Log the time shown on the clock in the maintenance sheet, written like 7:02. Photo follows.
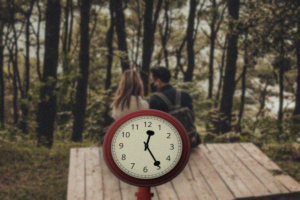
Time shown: 12:25
